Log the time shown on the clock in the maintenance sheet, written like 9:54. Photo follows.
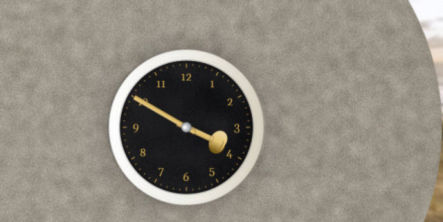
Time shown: 3:50
